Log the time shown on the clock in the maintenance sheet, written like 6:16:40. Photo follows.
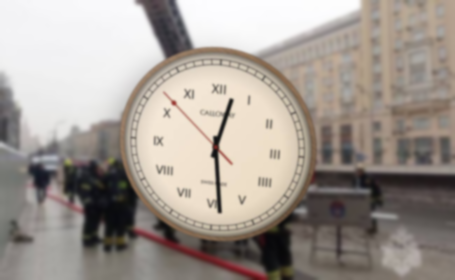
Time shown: 12:28:52
